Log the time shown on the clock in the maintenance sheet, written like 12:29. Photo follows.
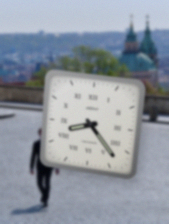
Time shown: 8:23
